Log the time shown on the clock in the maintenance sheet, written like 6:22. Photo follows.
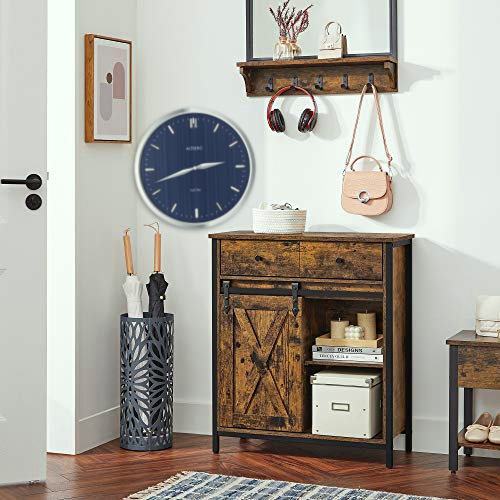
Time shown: 2:42
